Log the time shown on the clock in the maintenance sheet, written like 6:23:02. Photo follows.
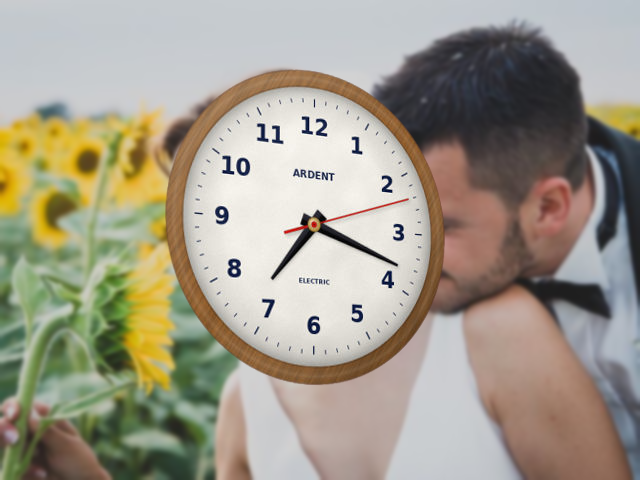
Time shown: 7:18:12
